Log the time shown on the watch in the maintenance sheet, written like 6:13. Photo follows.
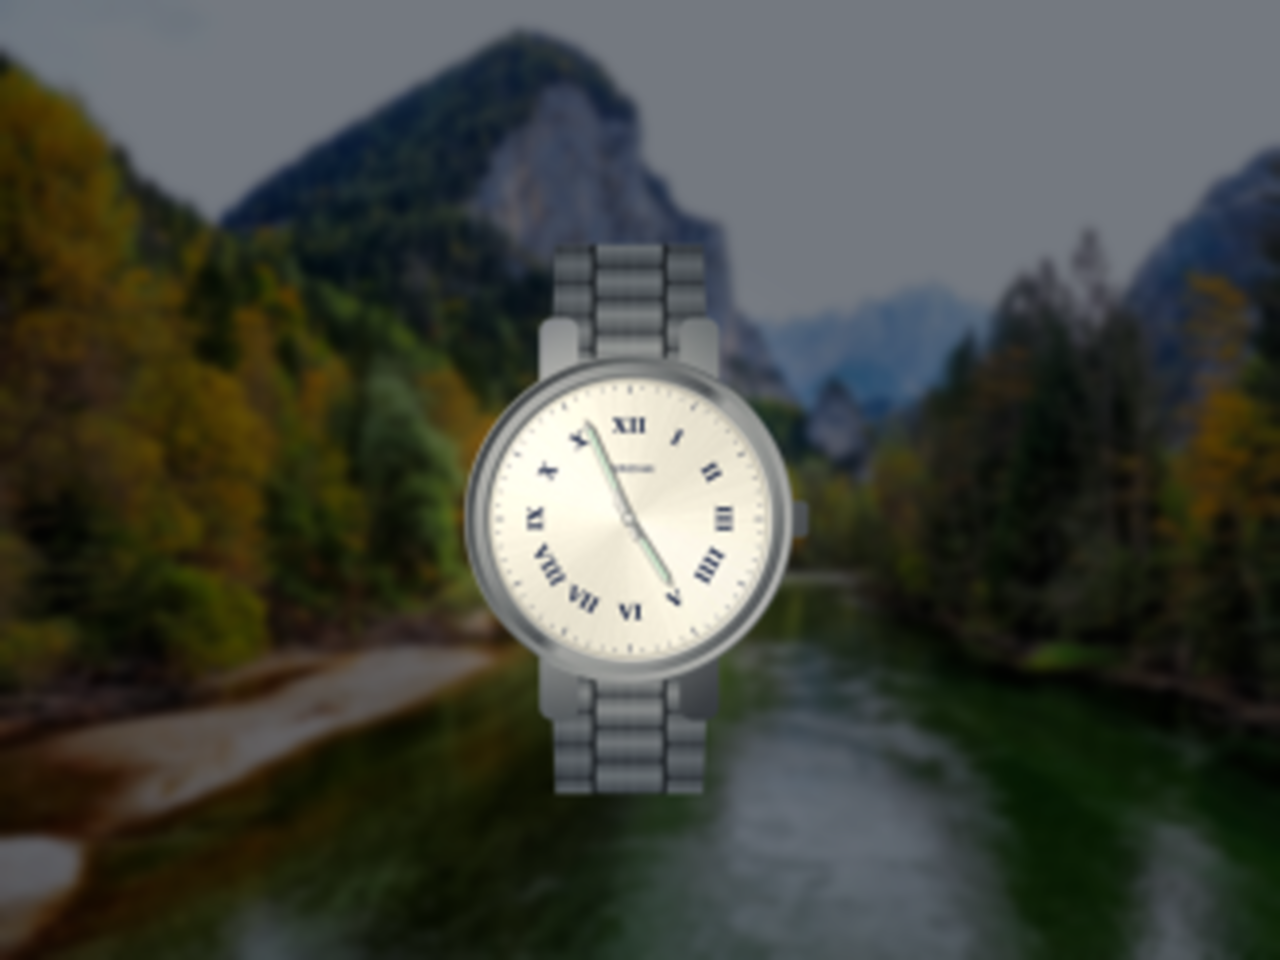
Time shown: 4:56
